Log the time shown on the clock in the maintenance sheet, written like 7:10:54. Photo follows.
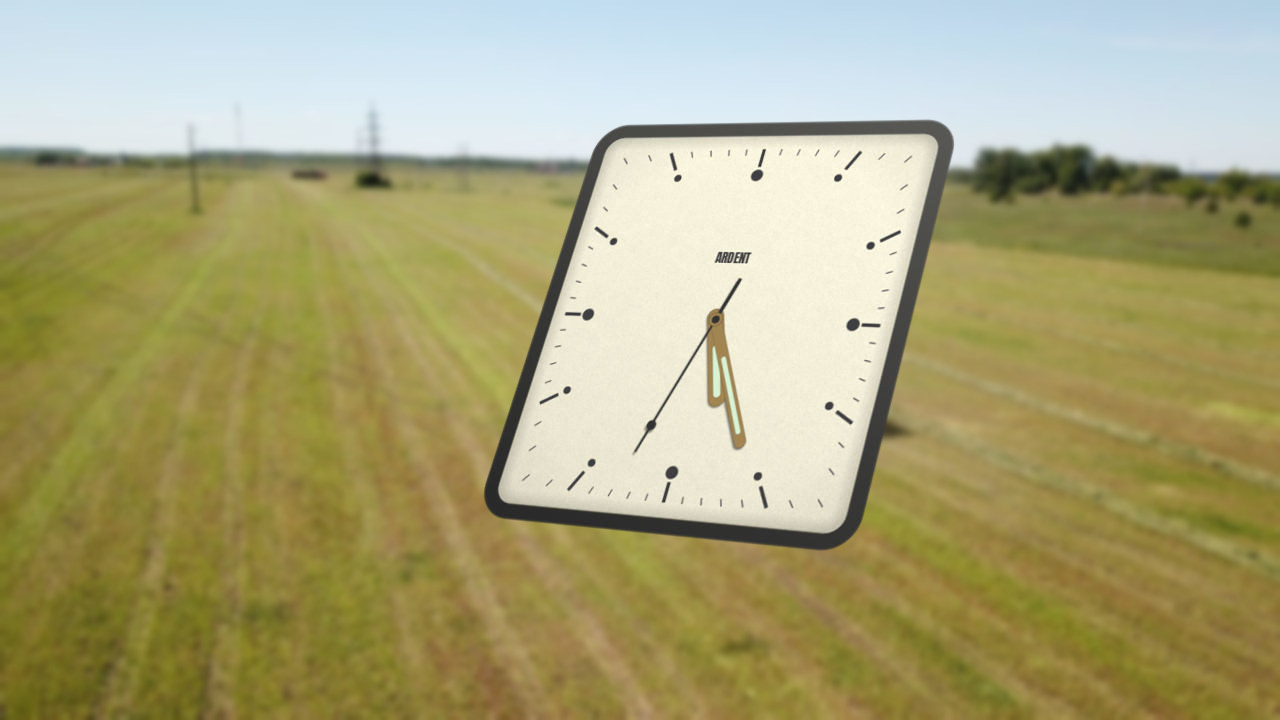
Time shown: 5:25:33
